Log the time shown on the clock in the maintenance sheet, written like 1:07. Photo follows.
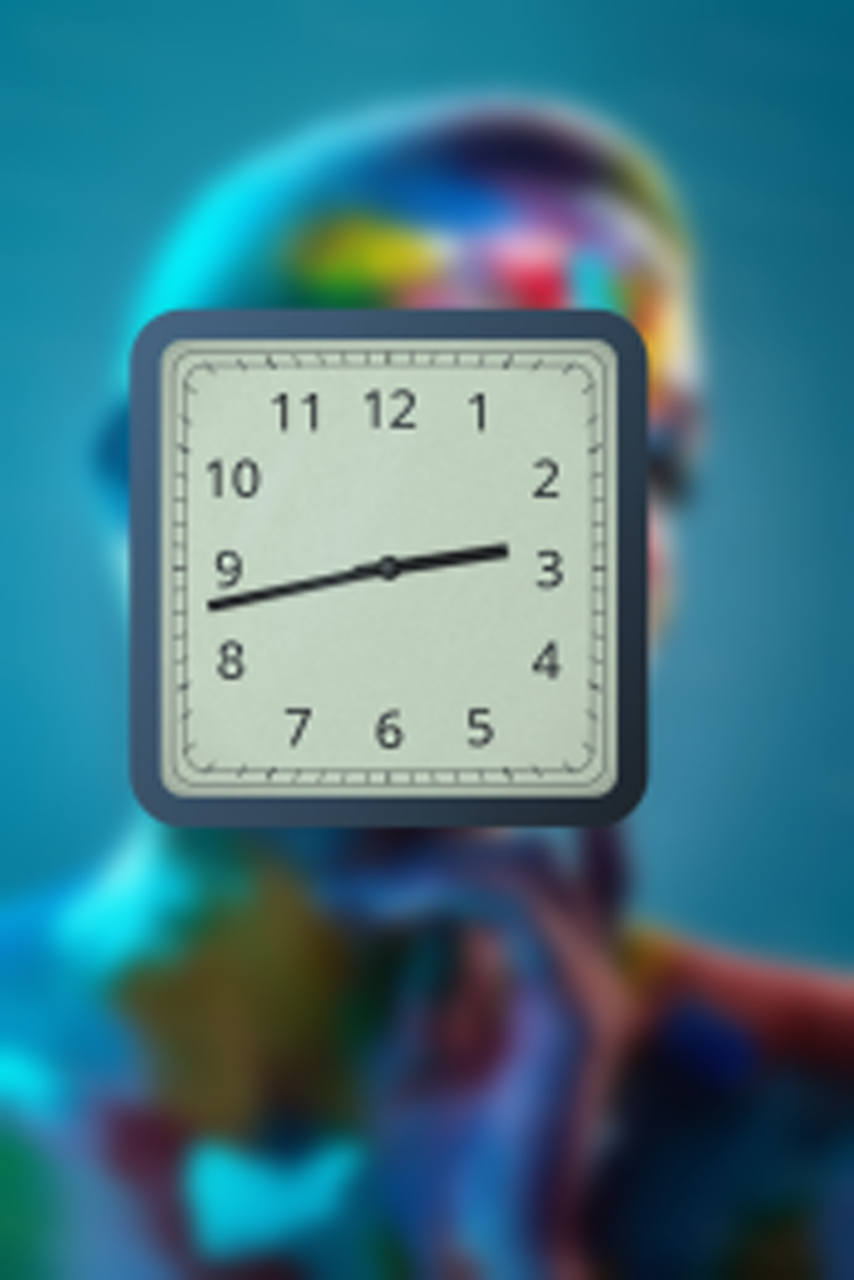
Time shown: 2:43
